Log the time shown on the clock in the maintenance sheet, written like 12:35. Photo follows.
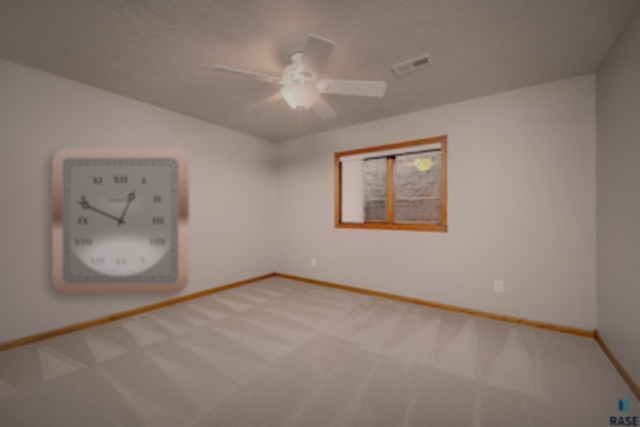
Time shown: 12:49
